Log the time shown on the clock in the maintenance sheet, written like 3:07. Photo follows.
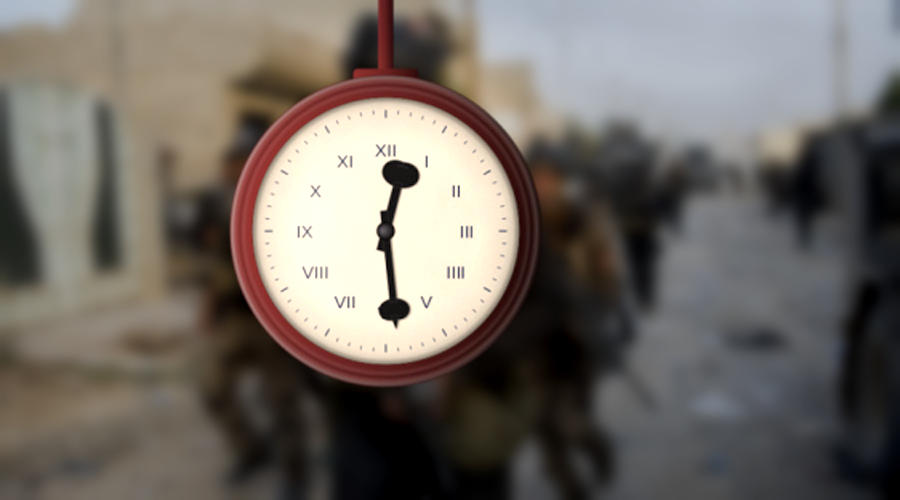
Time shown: 12:29
